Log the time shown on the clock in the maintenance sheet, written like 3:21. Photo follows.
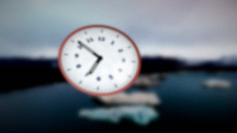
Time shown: 6:51
